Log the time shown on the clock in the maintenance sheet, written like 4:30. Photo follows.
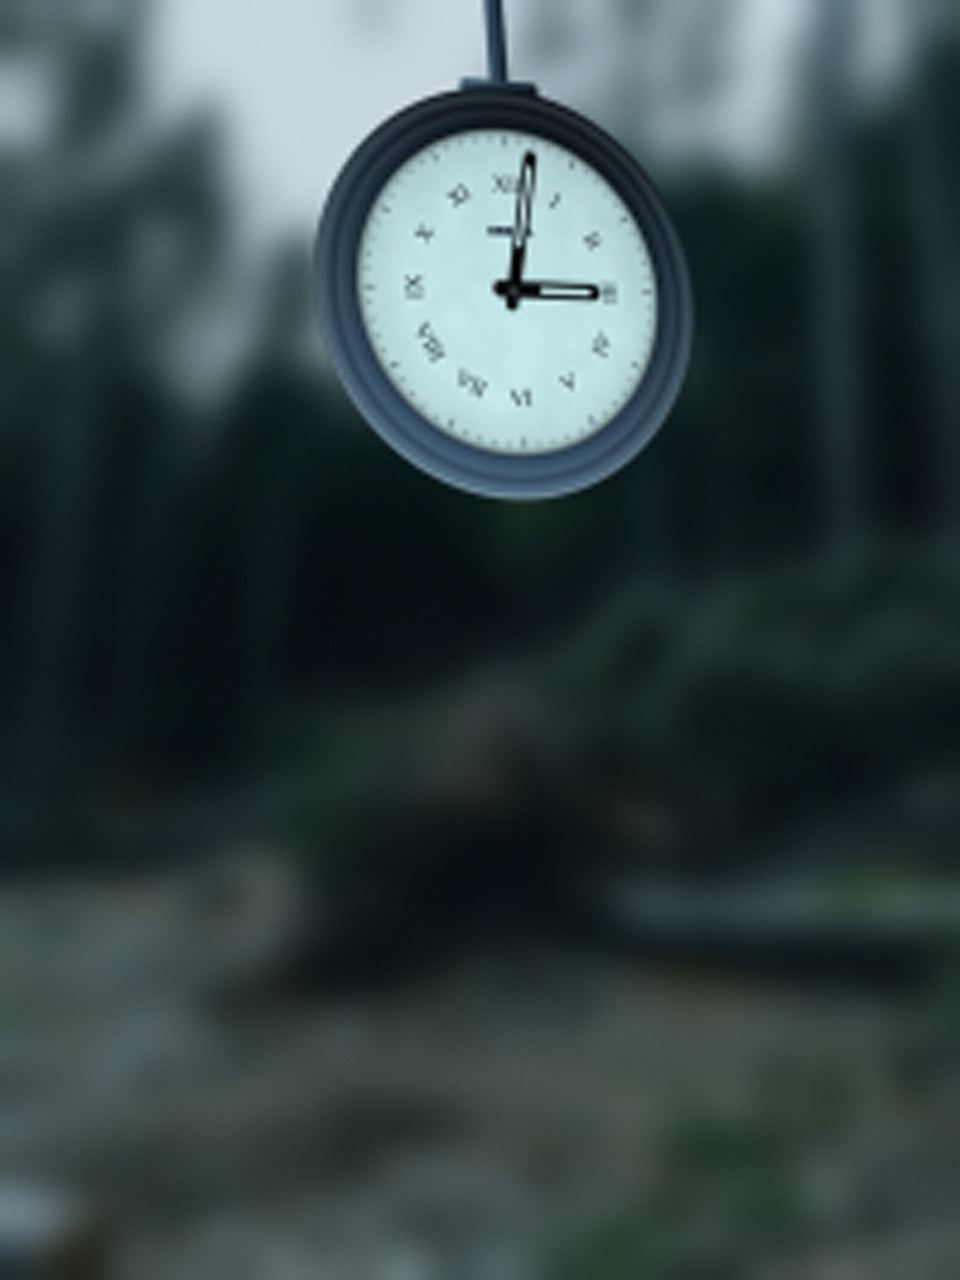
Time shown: 3:02
